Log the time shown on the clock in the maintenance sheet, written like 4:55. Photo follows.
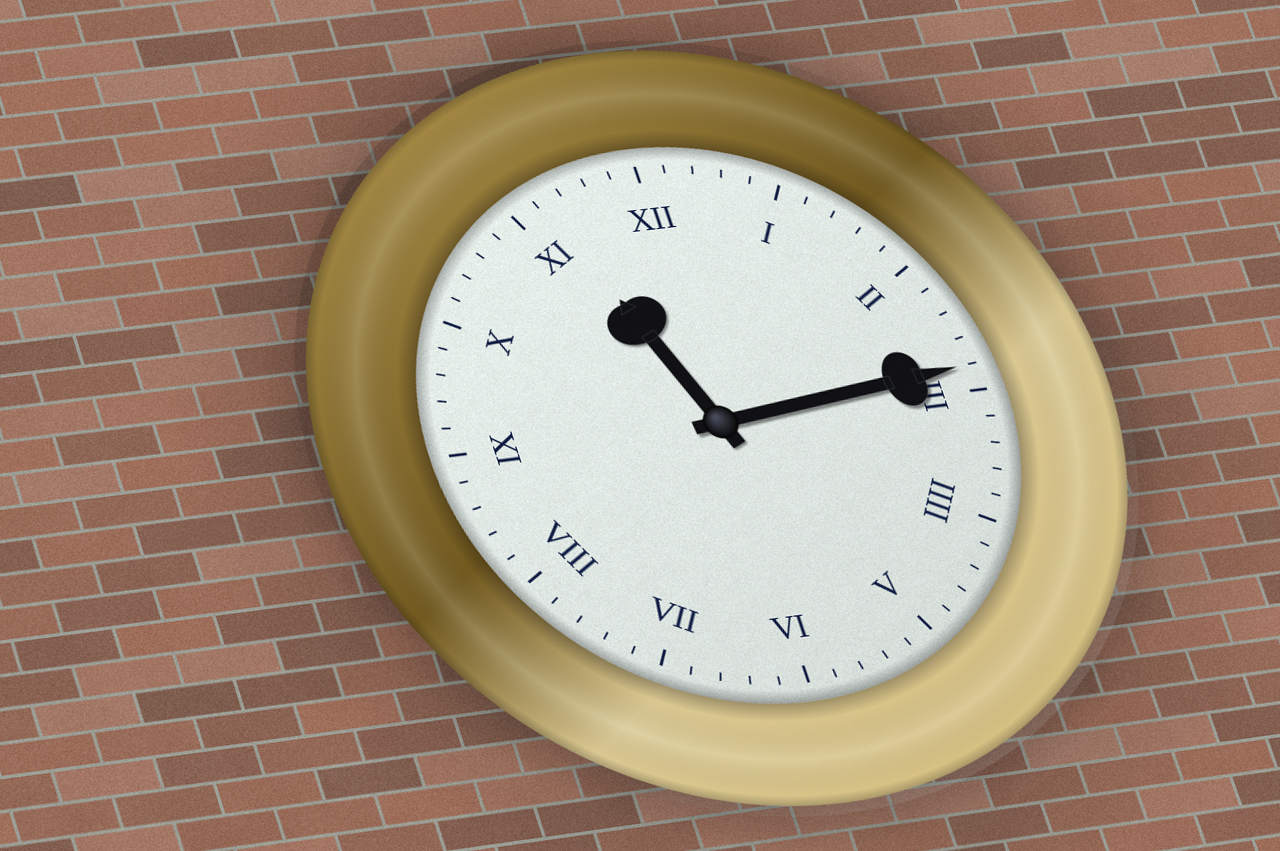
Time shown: 11:14
